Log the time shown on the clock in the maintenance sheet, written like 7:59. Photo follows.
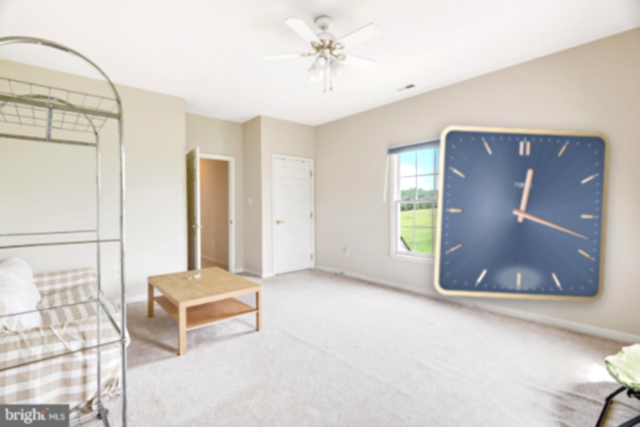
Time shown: 12:18
